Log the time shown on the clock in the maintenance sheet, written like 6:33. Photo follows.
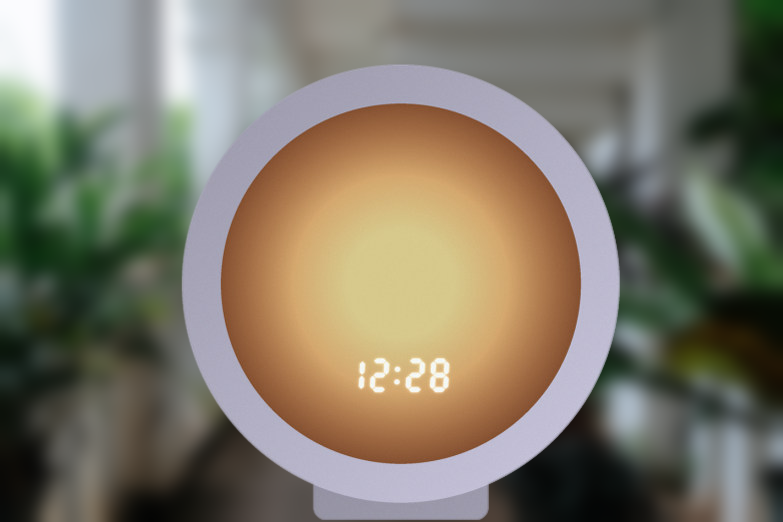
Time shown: 12:28
